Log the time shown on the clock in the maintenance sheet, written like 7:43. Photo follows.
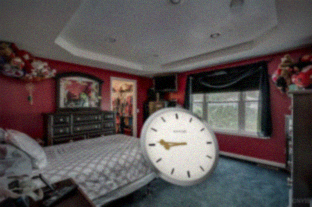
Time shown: 8:46
